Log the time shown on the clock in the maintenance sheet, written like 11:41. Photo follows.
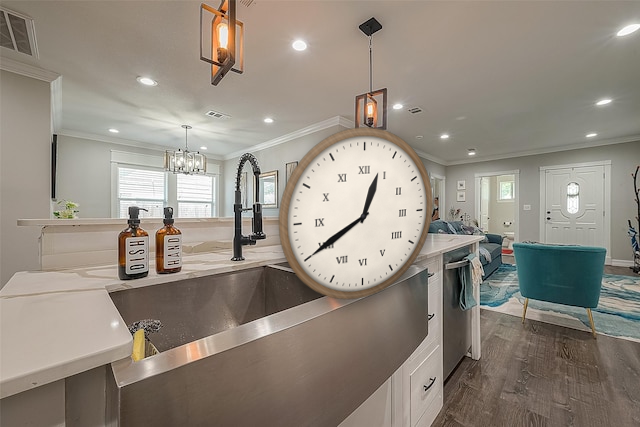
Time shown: 12:40
